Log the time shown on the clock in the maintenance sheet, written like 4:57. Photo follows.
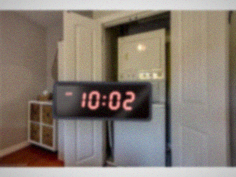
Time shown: 10:02
